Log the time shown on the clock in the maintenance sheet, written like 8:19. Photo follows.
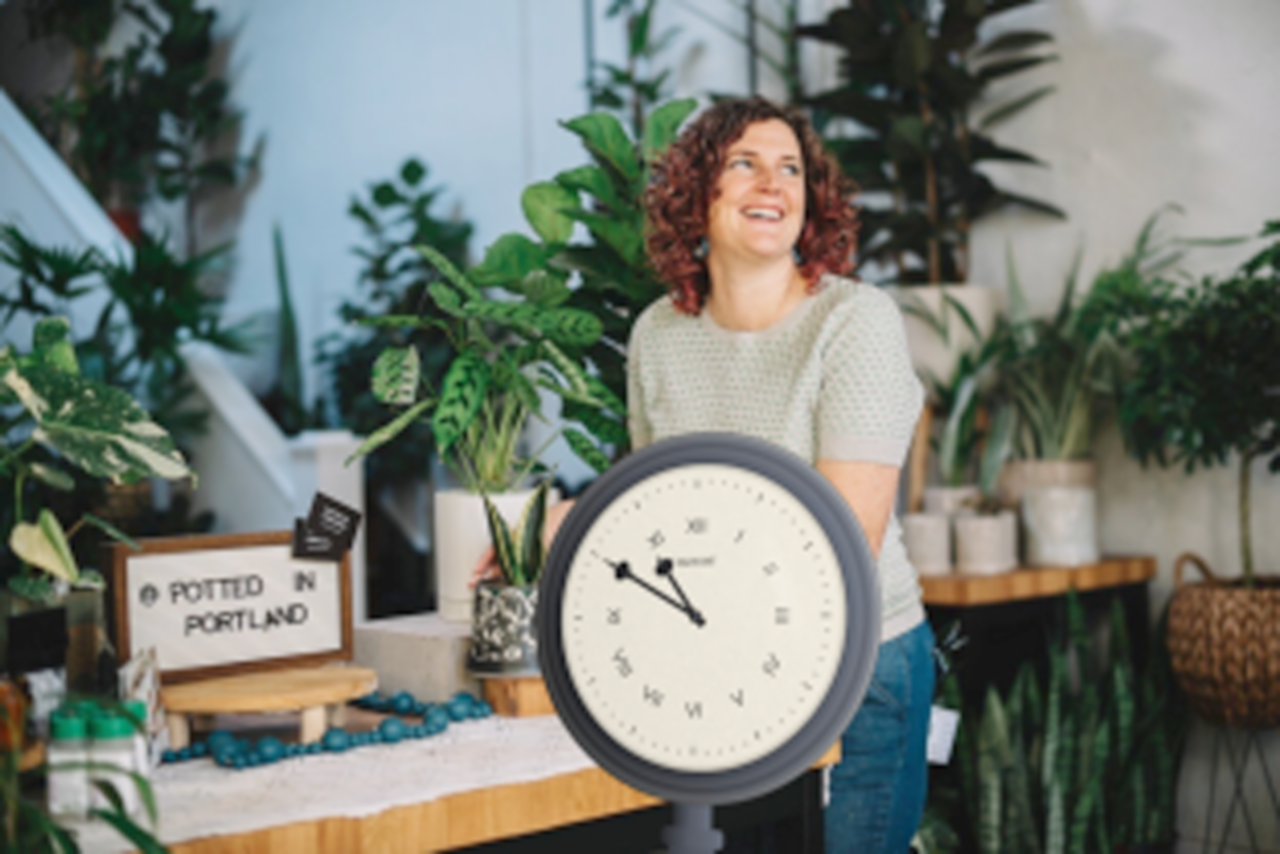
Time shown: 10:50
